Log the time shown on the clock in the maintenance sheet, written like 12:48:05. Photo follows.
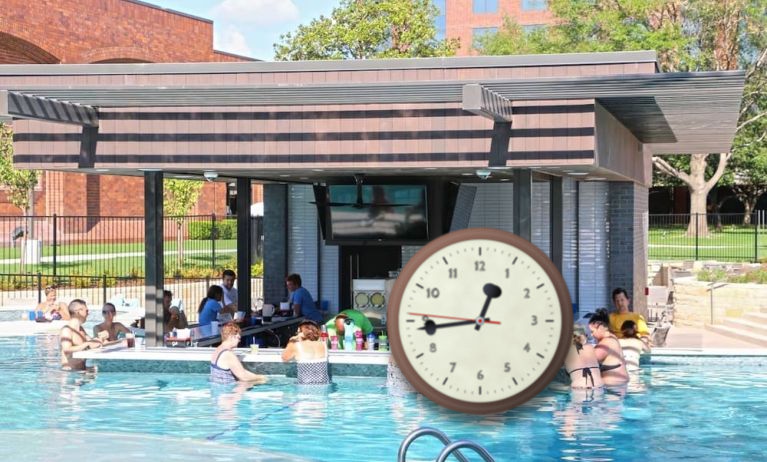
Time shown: 12:43:46
